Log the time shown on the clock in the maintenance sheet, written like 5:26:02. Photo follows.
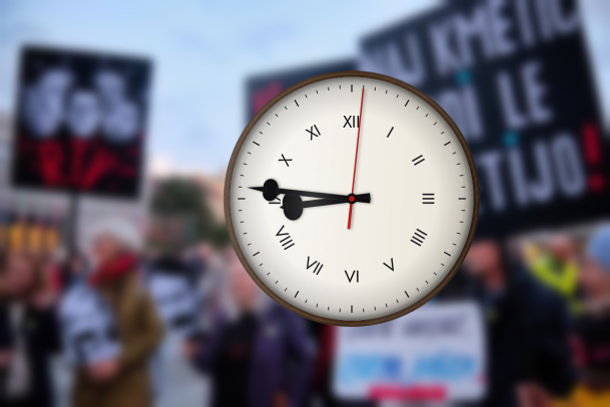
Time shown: 8:46:01
